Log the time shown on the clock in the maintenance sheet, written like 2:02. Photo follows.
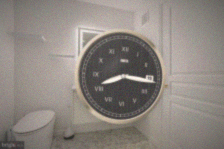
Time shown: 8:16
